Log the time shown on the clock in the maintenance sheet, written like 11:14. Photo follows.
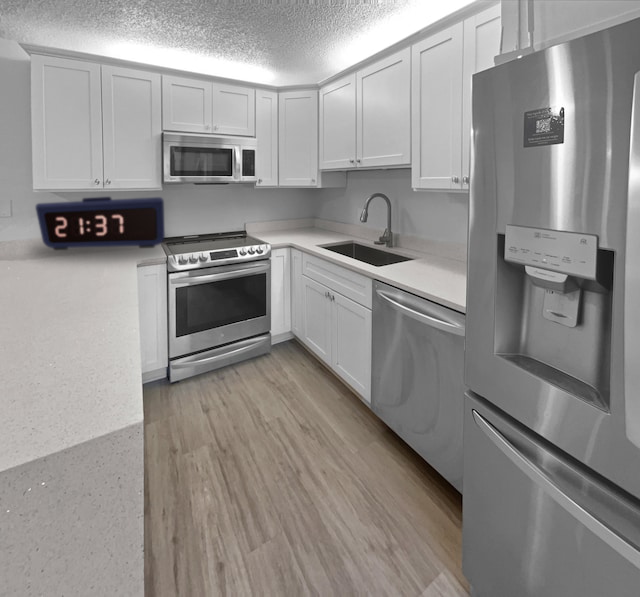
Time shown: 21:37
